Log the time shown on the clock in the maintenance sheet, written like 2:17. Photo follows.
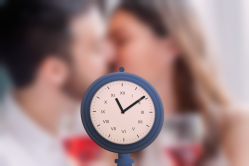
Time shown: 11:09
